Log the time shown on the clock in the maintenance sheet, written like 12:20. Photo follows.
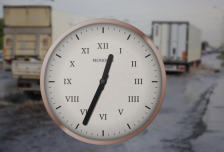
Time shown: 12:34
